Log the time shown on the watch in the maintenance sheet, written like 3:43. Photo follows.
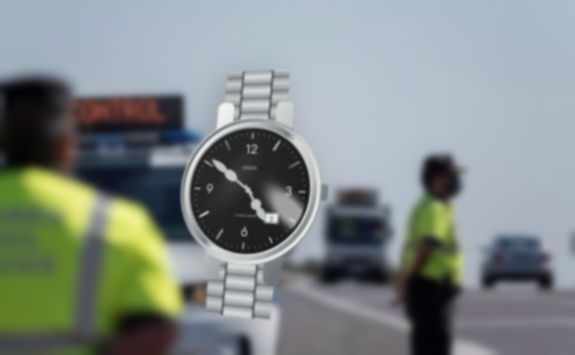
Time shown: 4:51
